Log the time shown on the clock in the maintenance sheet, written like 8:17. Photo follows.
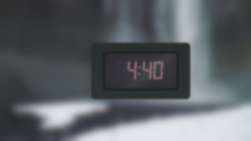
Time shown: 4:40
